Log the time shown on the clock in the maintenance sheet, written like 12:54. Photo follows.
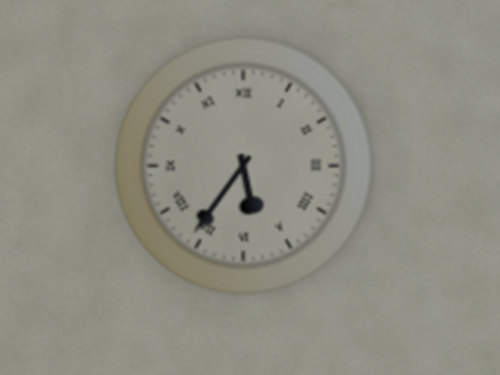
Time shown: 5:36
